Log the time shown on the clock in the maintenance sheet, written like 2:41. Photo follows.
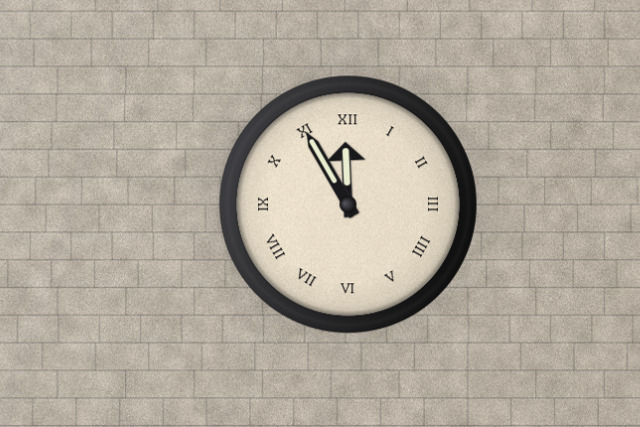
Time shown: 11:55
